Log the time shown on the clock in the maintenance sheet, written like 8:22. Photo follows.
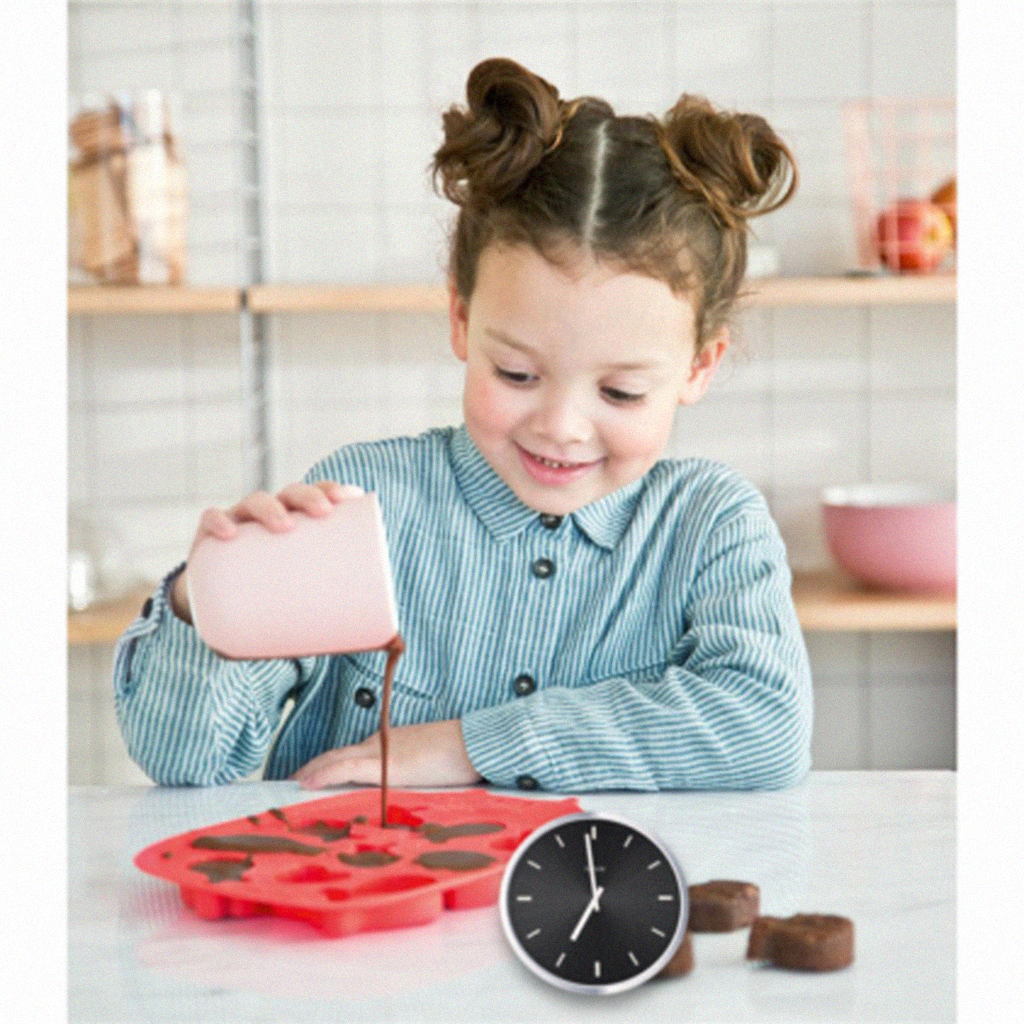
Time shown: 6:59
